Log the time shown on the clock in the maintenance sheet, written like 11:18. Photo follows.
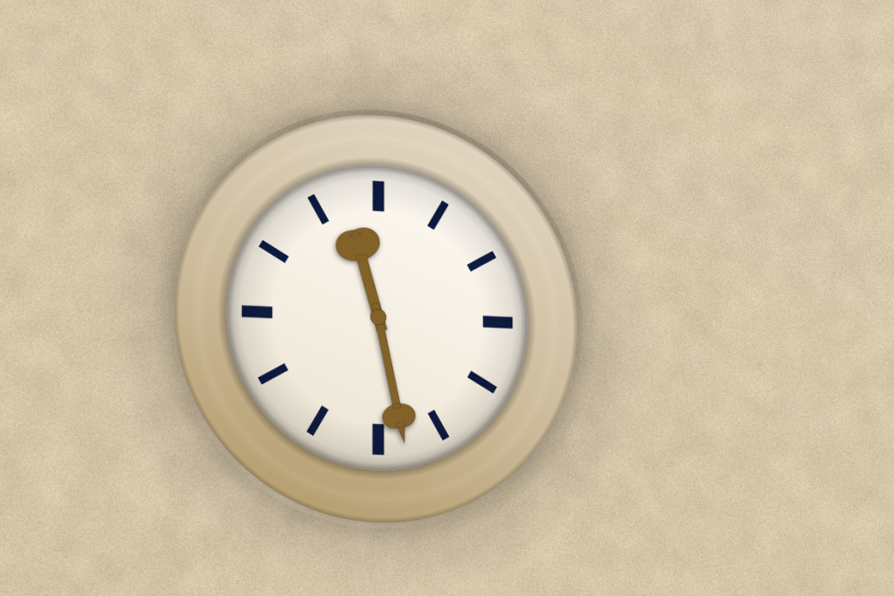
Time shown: 11:28
